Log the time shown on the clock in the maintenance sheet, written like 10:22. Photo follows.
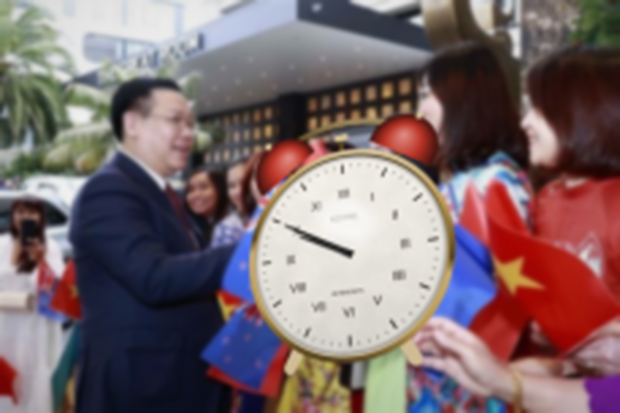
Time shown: 9:50
